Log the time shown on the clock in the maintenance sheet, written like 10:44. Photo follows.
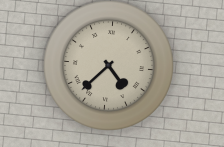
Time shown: 4:37
